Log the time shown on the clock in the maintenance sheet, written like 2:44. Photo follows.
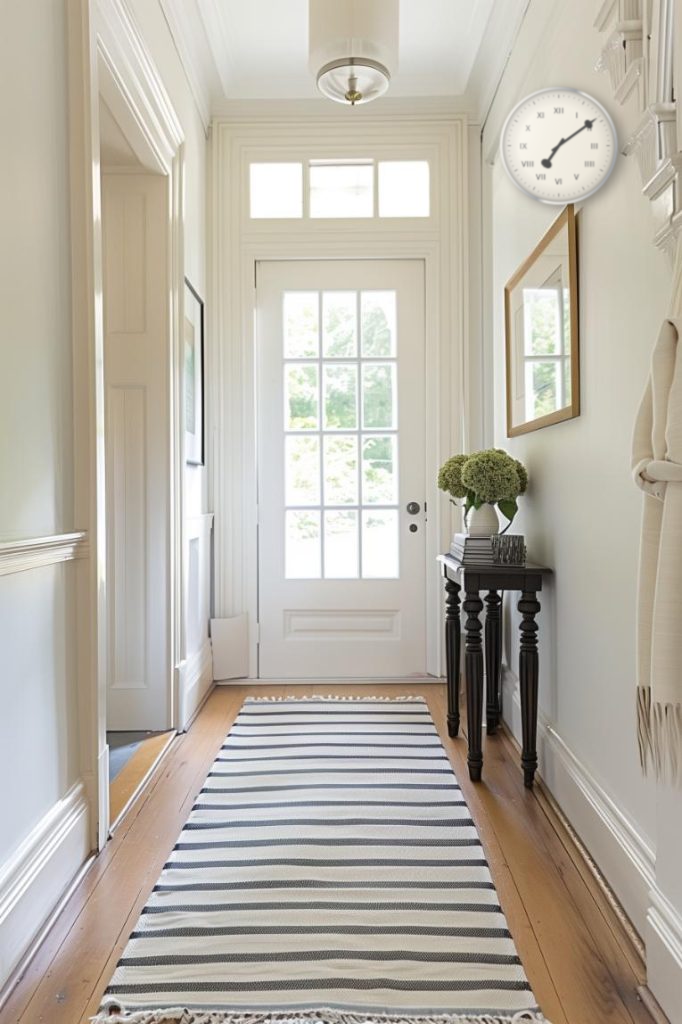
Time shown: 7:09
